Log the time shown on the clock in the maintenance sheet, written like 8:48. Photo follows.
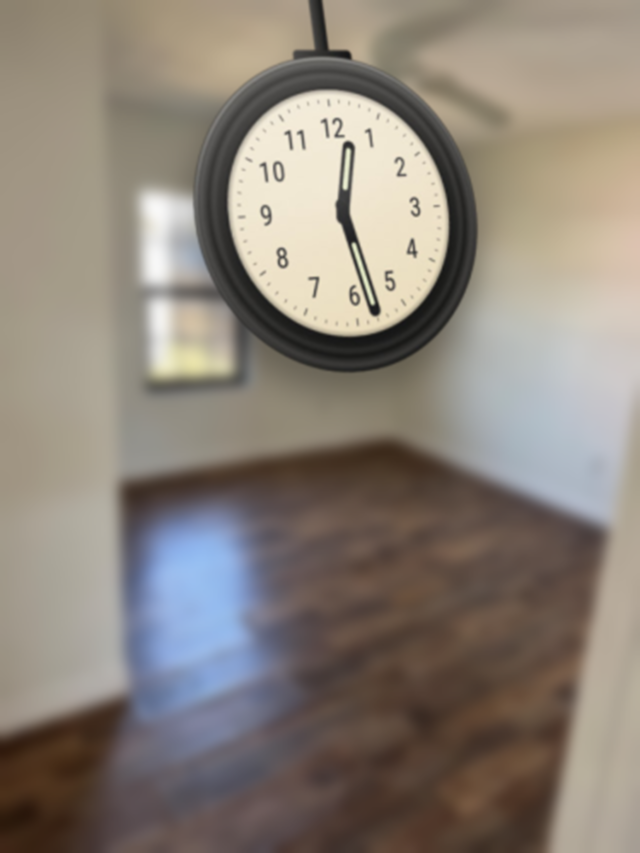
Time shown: 12:28
